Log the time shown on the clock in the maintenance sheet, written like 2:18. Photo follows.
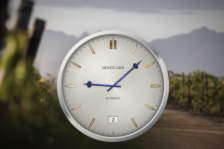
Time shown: 9:08
